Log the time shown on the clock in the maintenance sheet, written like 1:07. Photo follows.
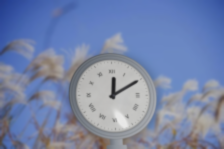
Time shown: 12:10
